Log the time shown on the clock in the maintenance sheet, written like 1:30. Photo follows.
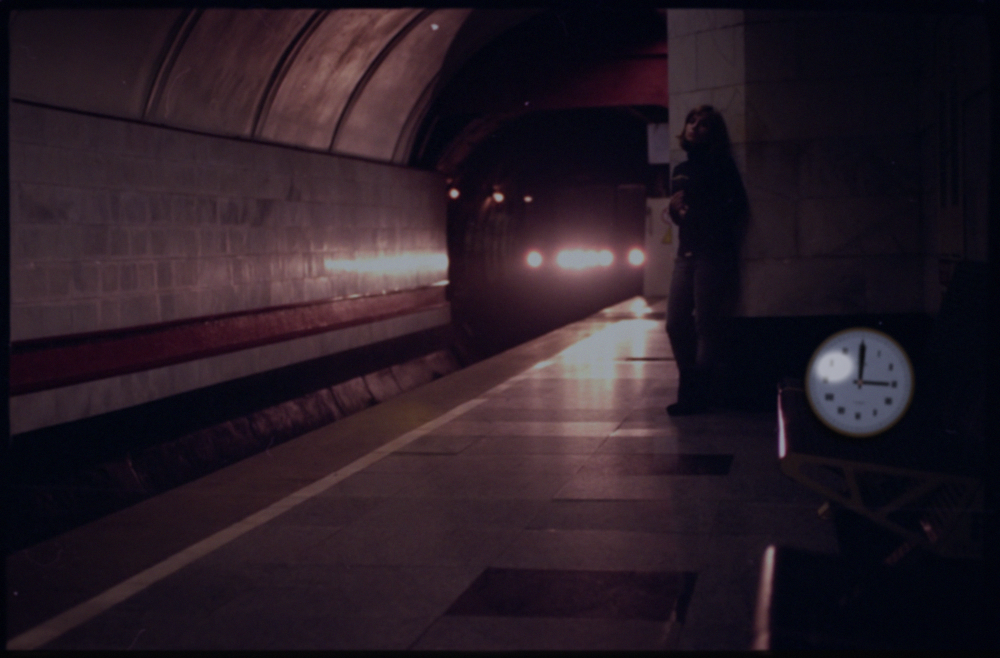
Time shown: 3:00
